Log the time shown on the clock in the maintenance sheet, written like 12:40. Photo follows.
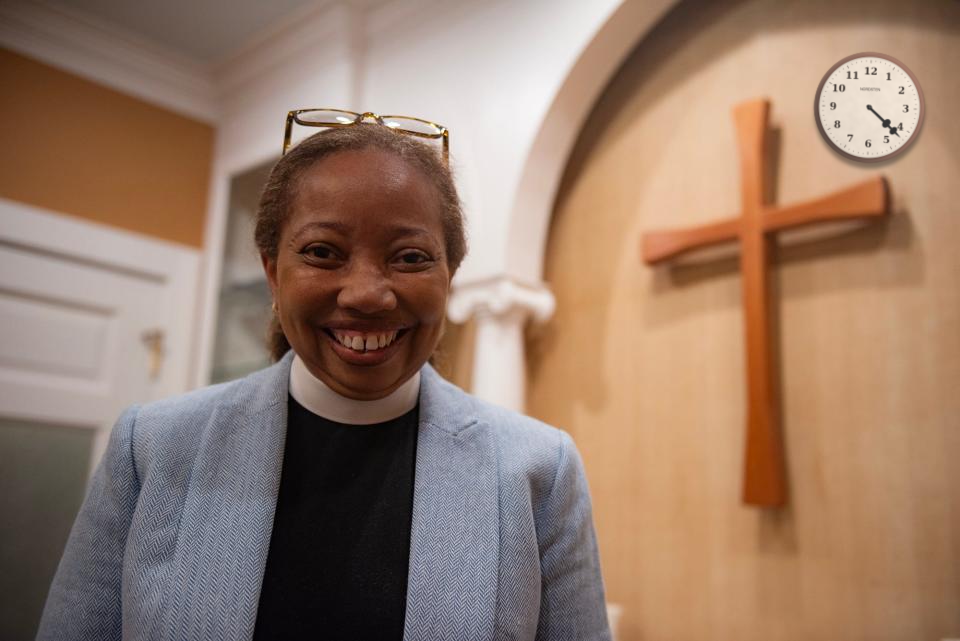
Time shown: 4:22
